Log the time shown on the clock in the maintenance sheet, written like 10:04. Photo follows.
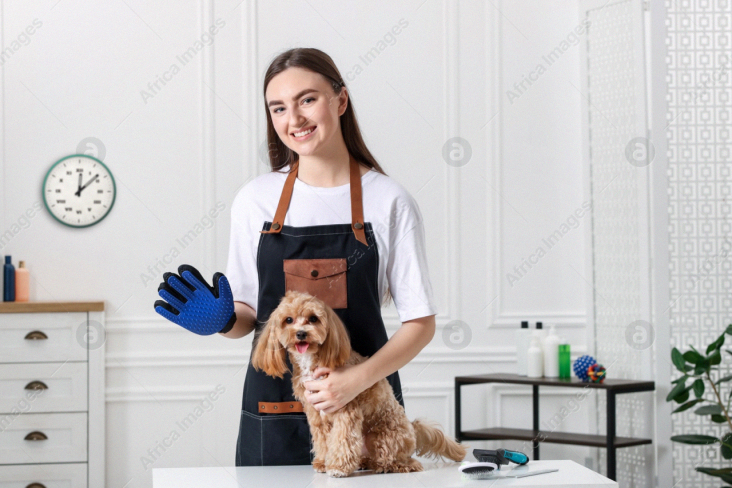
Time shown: 12:08
